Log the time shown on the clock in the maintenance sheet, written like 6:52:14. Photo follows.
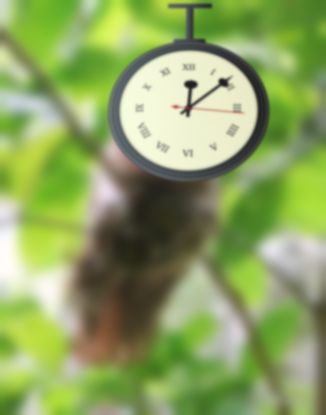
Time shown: 12:08:16
